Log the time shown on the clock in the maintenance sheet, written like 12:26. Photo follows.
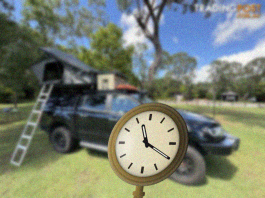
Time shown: 11:20
